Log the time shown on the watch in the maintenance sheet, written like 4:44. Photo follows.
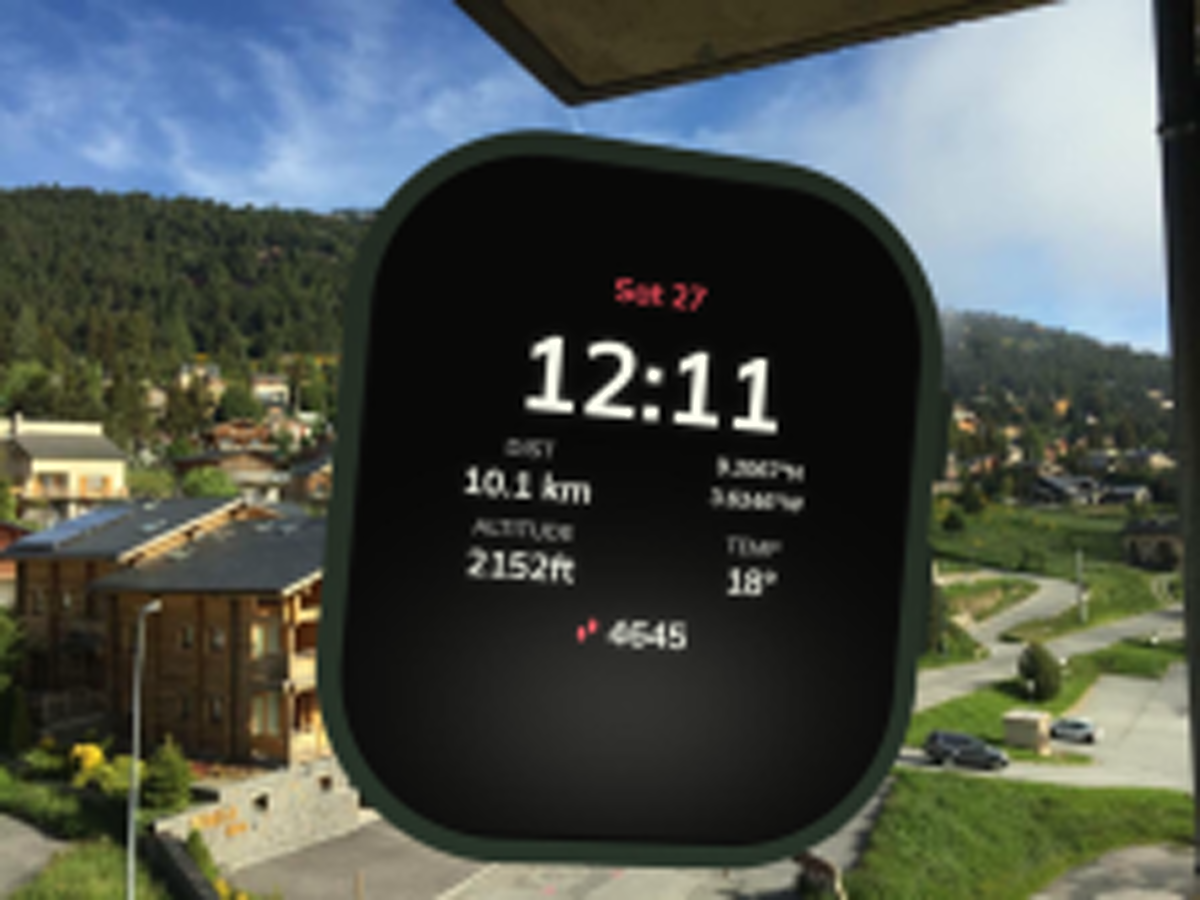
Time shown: 12:11
